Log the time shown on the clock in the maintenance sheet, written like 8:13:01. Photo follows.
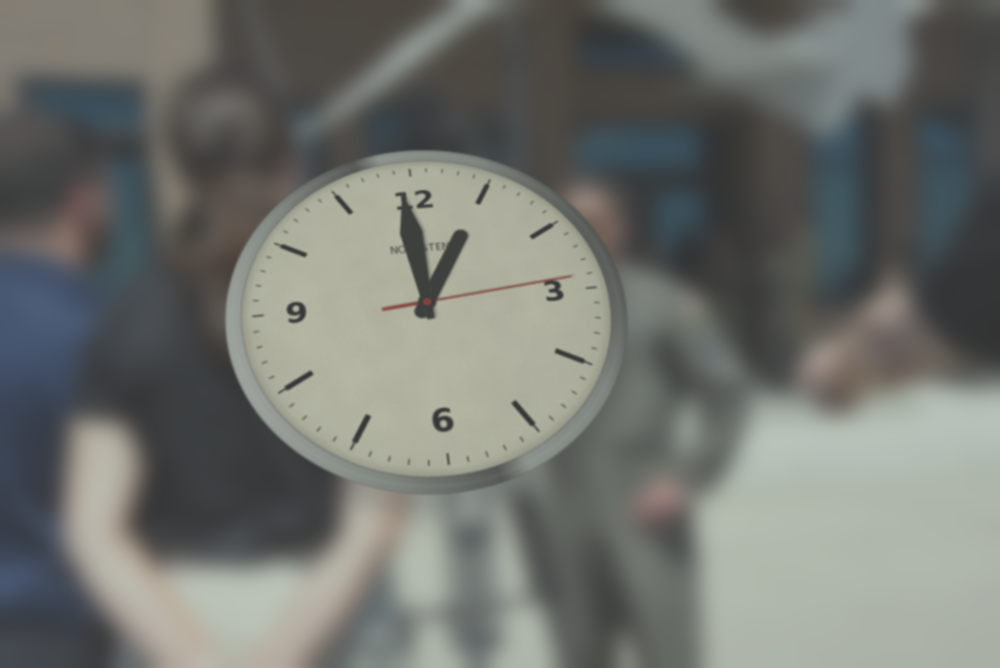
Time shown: 12:59:14
